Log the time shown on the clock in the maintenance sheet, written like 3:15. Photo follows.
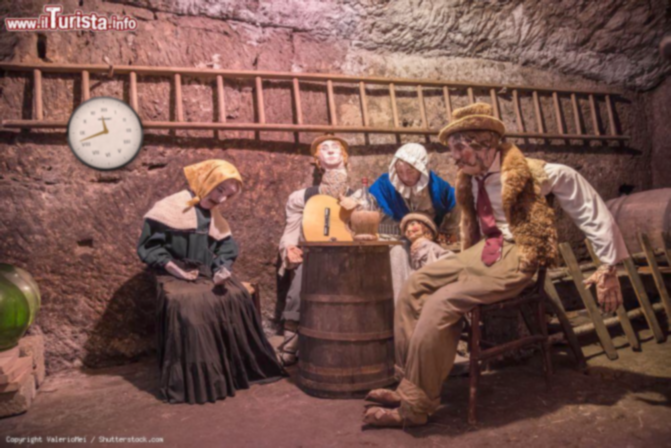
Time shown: 11:42
